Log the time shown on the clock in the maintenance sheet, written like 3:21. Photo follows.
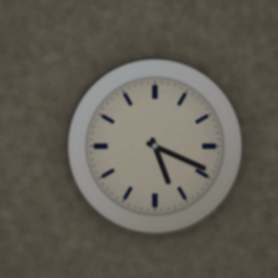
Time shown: 5:19
